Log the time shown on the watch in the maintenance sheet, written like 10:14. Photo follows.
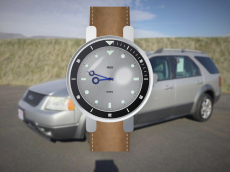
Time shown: 8:48
